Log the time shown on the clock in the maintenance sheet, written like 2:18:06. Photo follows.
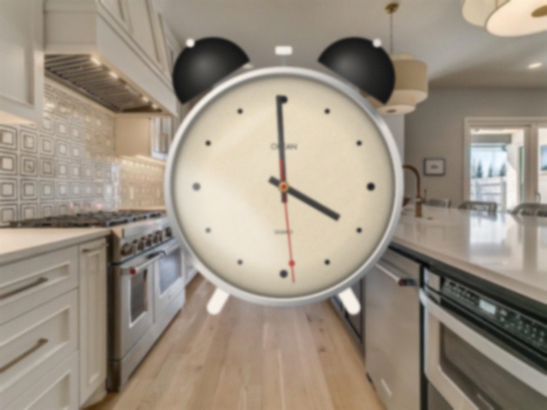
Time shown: 3:59:29
